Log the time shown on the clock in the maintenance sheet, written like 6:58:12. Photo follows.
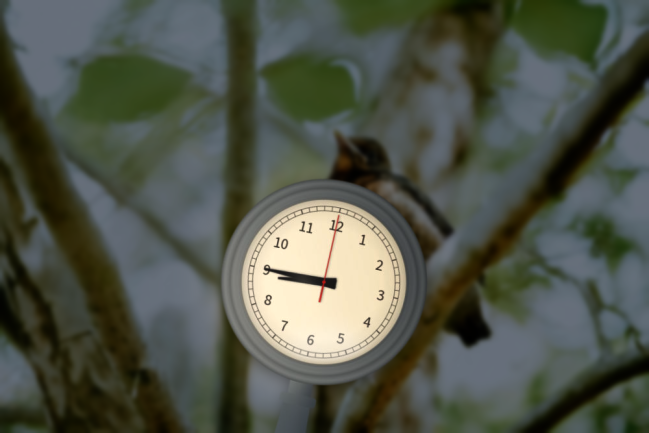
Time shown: 8:45:00
